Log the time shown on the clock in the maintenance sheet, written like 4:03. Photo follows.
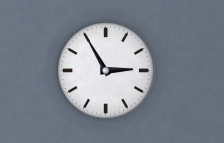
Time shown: 2:55
